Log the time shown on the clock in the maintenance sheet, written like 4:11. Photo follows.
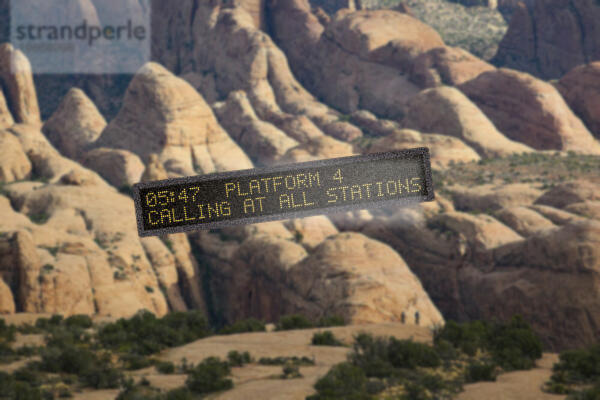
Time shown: 5:47
